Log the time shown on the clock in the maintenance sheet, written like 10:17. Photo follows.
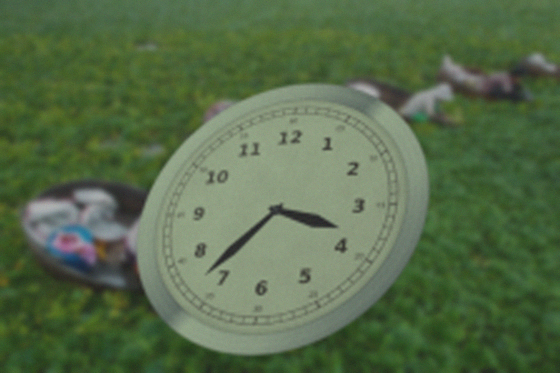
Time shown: 3:37
